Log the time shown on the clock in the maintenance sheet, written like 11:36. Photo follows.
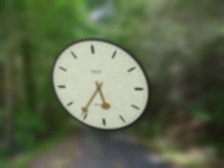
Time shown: 5:36
